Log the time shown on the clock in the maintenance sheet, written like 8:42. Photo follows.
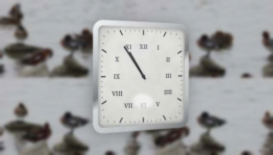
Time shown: 10:54
